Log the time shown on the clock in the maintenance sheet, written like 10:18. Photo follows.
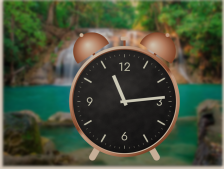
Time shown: 11:14
